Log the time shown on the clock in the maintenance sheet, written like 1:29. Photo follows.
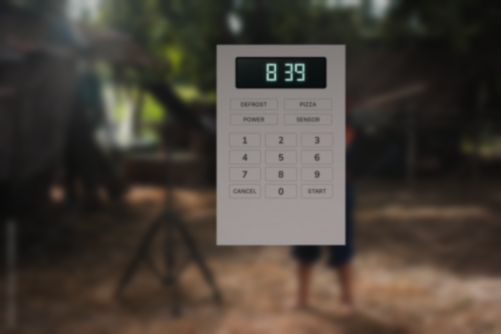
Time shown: 8:39
